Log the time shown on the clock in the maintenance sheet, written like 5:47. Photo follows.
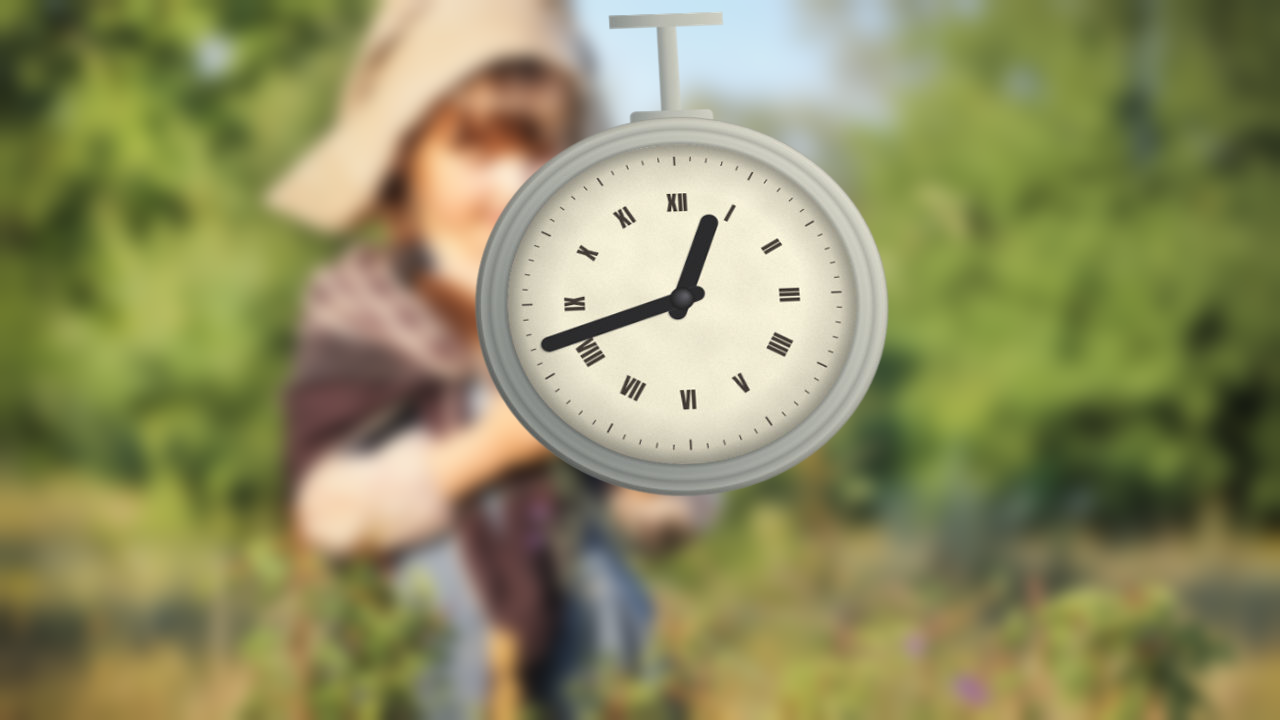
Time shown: 12:42
